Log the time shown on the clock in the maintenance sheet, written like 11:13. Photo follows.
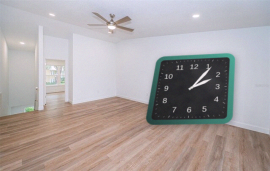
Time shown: 2:06
